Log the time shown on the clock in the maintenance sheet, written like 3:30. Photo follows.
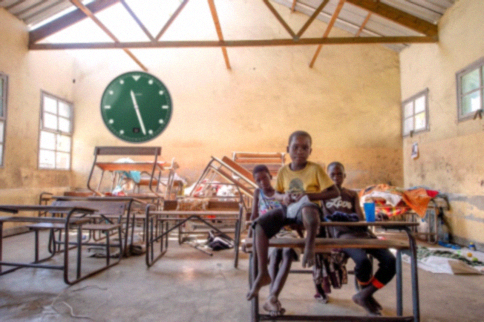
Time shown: 11:27
